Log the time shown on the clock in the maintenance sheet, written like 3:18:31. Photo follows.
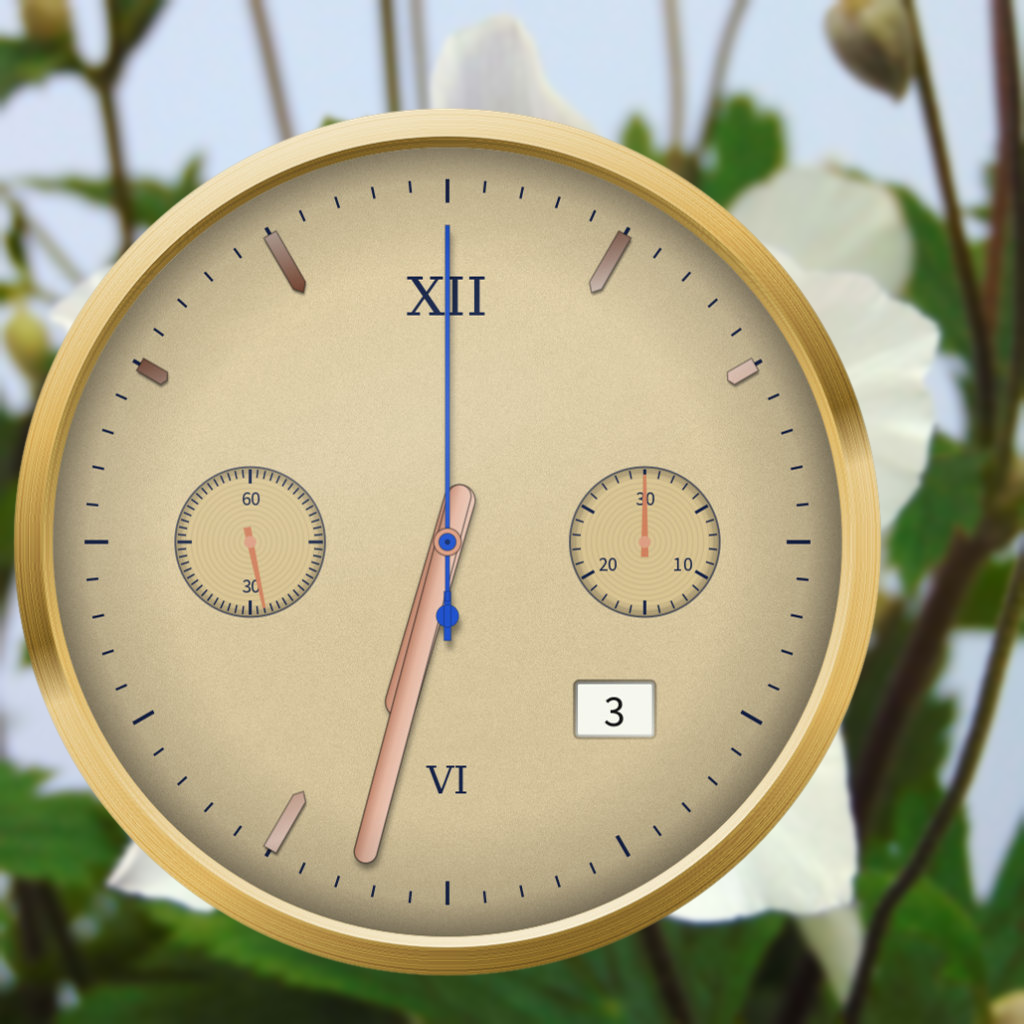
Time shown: 6:32:28
